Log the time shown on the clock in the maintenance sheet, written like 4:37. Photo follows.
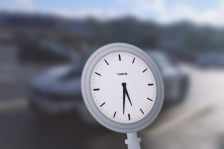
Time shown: 5:32
